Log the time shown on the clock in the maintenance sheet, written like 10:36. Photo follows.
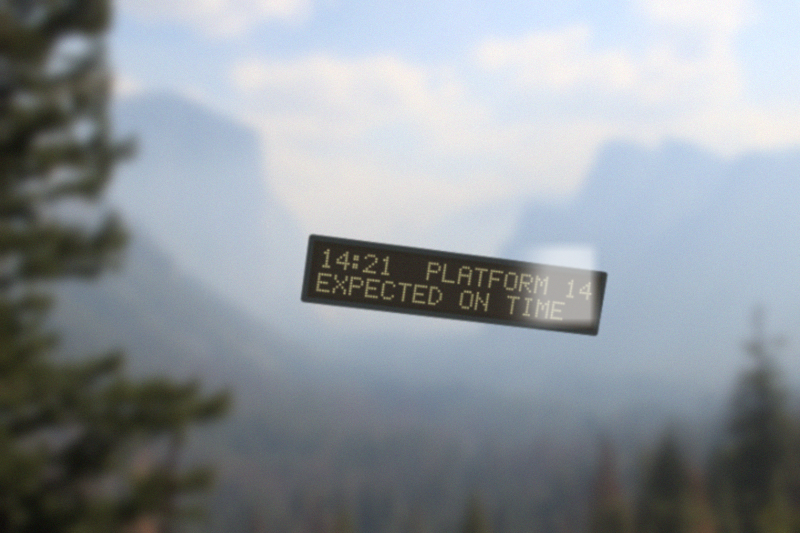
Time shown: 14:21
